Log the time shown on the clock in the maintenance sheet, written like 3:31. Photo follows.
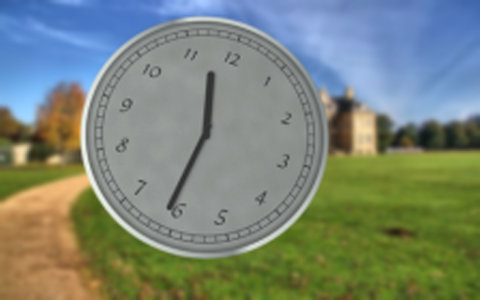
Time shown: 11:31
